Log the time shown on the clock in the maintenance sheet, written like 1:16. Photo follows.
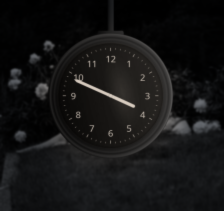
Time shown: 3:49
